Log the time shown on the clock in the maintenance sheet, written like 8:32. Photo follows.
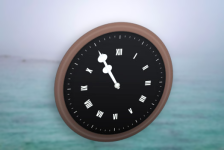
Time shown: 10:55
